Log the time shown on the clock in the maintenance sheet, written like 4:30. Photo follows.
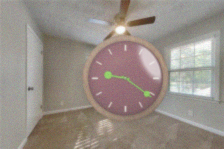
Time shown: 9:21
